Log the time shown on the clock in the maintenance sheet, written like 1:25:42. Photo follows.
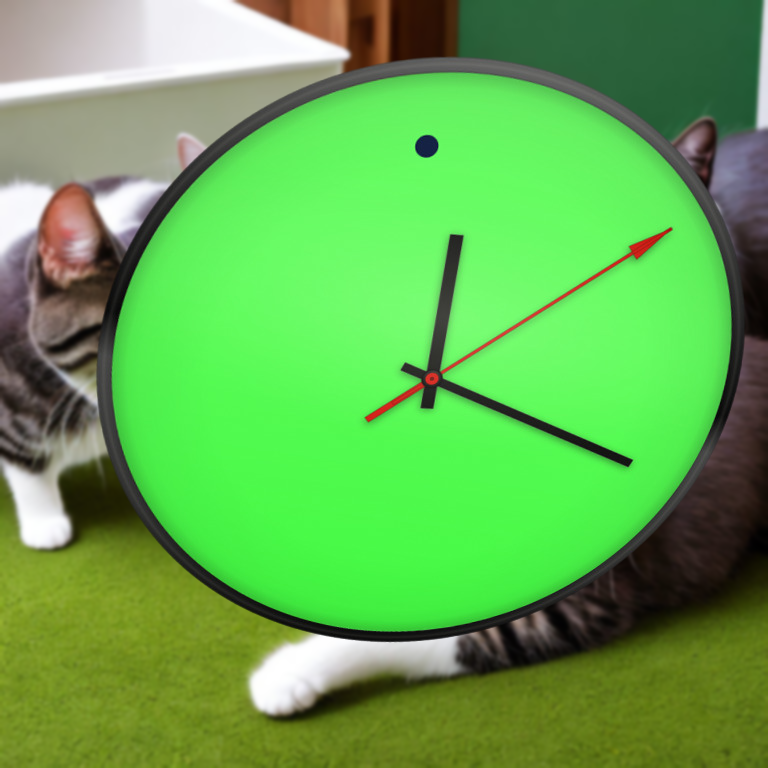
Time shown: 12:20:10
